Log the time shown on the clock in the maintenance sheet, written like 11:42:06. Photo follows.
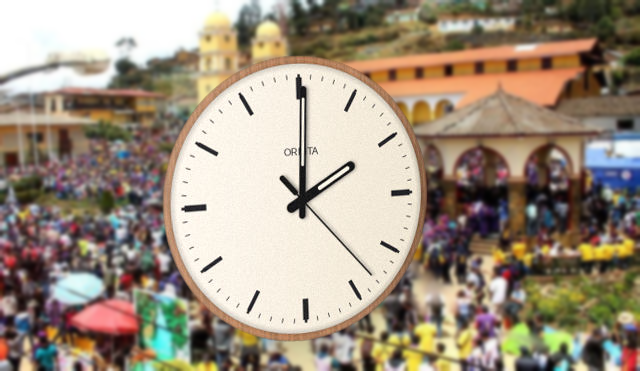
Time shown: 2:00:23
